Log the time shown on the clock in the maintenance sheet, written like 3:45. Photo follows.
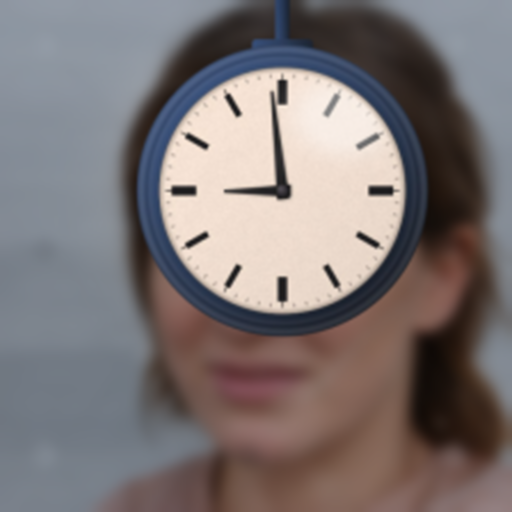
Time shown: 8:59
